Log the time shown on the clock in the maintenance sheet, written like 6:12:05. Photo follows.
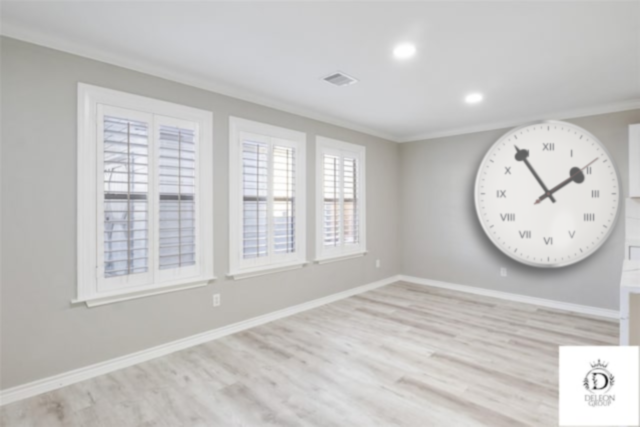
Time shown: 1:54:09
